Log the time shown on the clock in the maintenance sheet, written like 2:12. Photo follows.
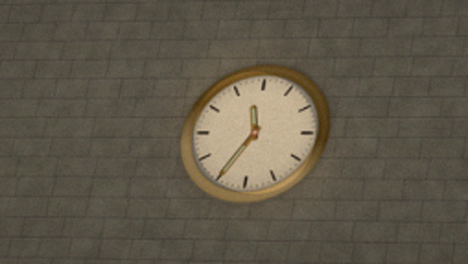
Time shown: 11:35
